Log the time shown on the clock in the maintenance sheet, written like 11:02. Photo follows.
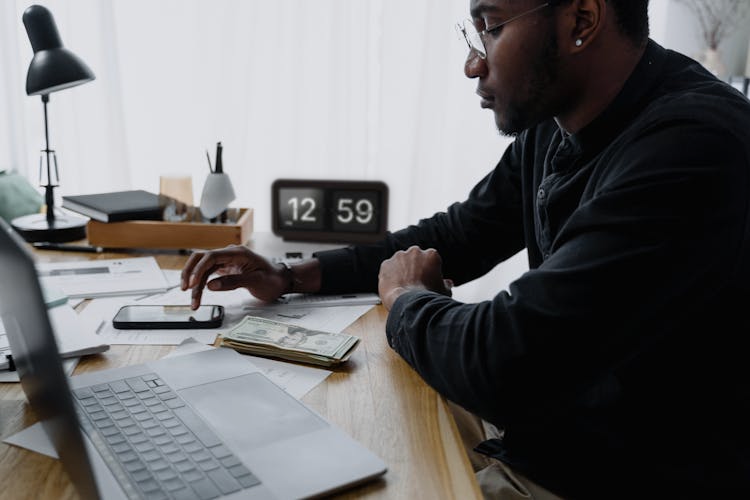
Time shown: 12:59
